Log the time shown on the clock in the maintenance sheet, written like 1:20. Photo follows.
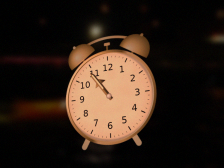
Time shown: 10:54
